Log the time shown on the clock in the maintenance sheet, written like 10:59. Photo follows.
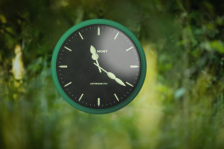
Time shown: 11:21
